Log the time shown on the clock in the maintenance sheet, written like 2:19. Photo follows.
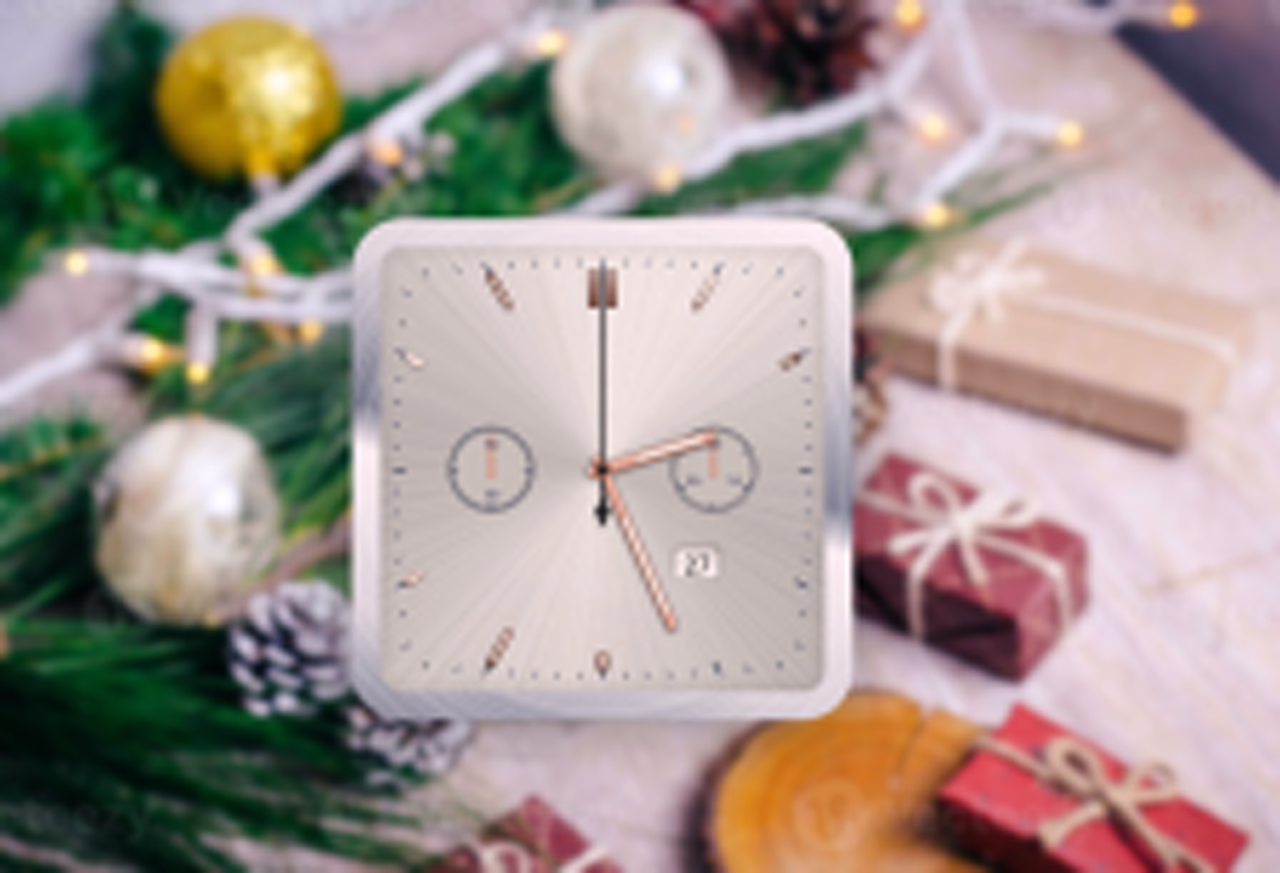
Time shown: 2:26
